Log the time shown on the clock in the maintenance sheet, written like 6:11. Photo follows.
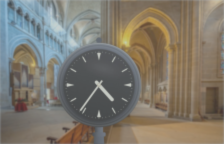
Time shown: 4:36
